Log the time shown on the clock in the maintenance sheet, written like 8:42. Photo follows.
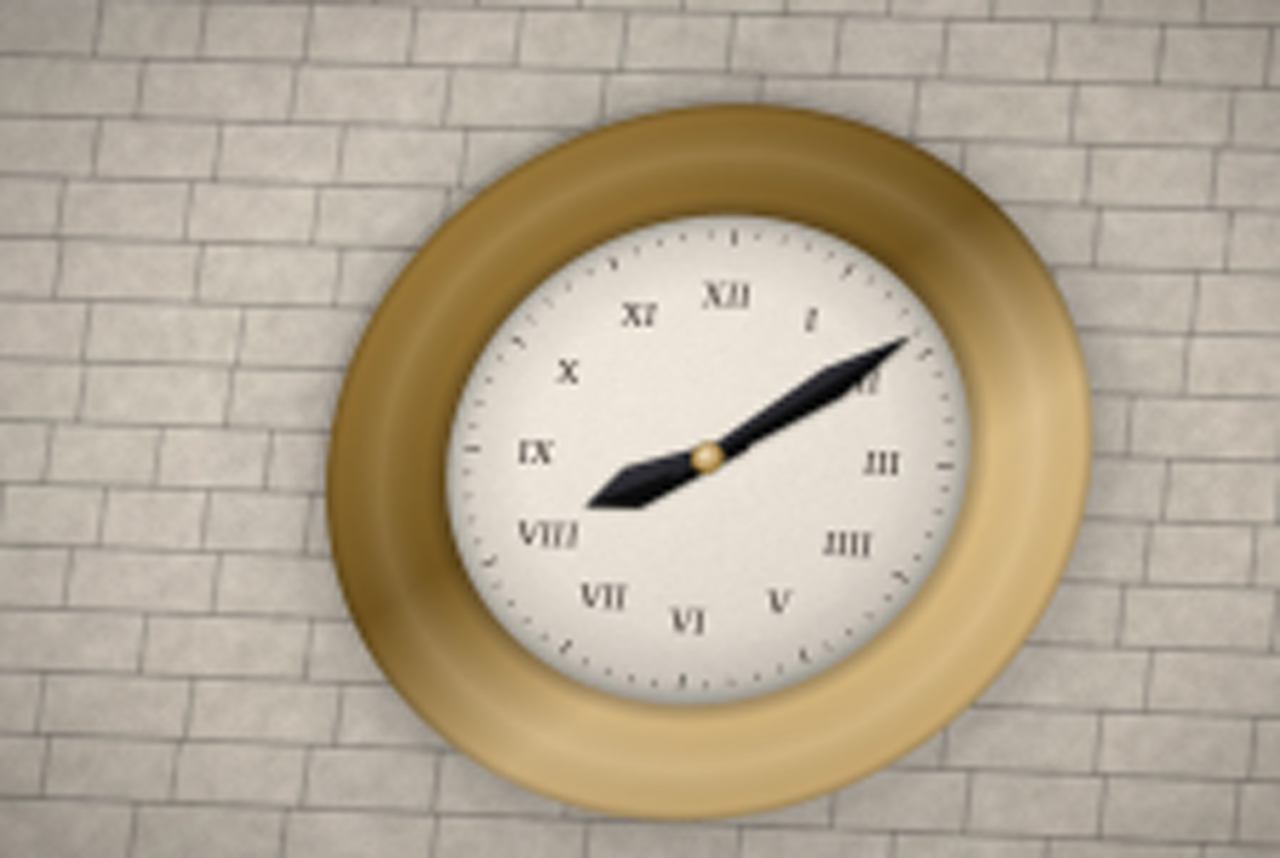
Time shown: 8:09
